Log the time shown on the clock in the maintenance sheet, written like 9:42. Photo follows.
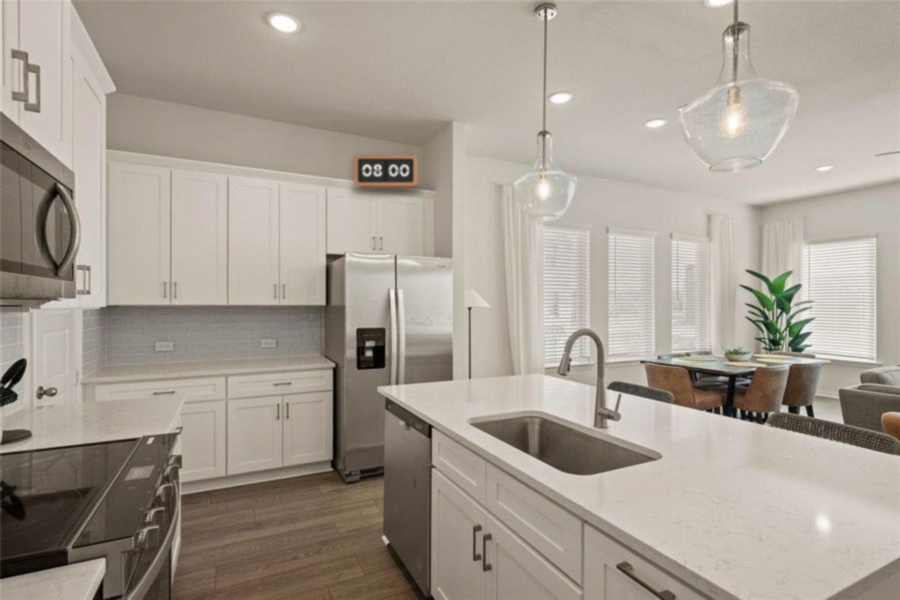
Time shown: 8:00
